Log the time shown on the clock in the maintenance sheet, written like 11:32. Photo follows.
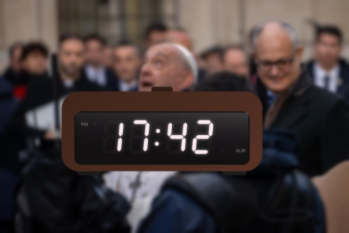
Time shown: 17:42
